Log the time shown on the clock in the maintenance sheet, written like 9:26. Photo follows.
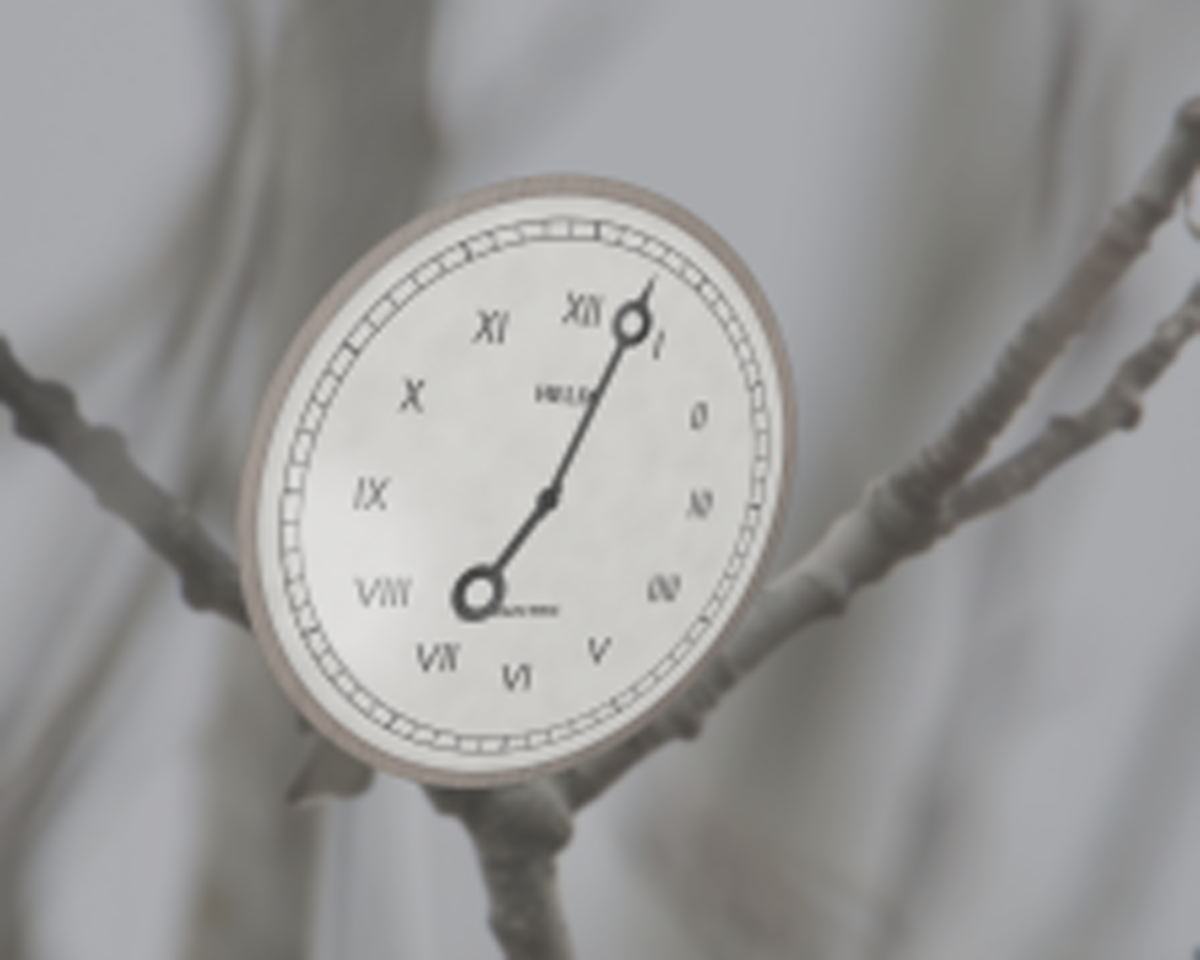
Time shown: 7:03
